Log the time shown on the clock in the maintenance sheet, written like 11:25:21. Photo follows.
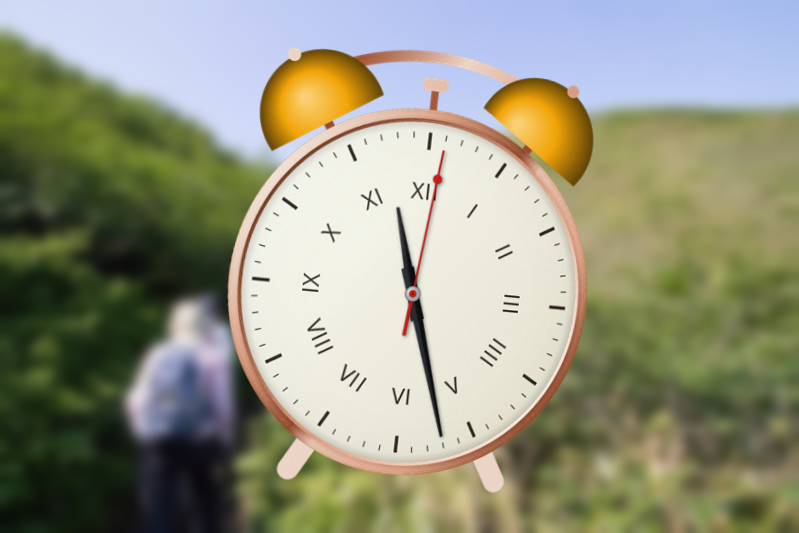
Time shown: 11:27:01
